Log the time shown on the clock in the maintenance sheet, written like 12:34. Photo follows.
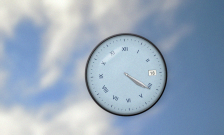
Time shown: 4:21
